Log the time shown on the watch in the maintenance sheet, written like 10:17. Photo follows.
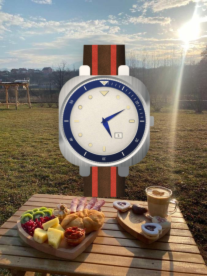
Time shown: 5:10
